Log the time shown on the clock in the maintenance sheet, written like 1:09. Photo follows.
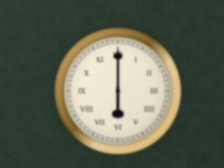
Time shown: 6:00
